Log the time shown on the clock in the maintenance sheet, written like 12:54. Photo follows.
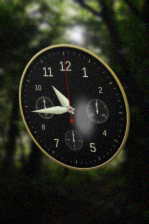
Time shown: 10:44
